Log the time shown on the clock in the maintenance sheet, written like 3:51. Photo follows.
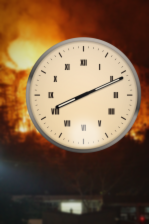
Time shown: 8:11
